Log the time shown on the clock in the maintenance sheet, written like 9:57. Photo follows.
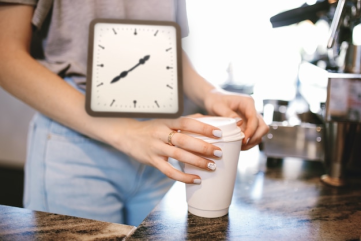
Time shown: 1:39
